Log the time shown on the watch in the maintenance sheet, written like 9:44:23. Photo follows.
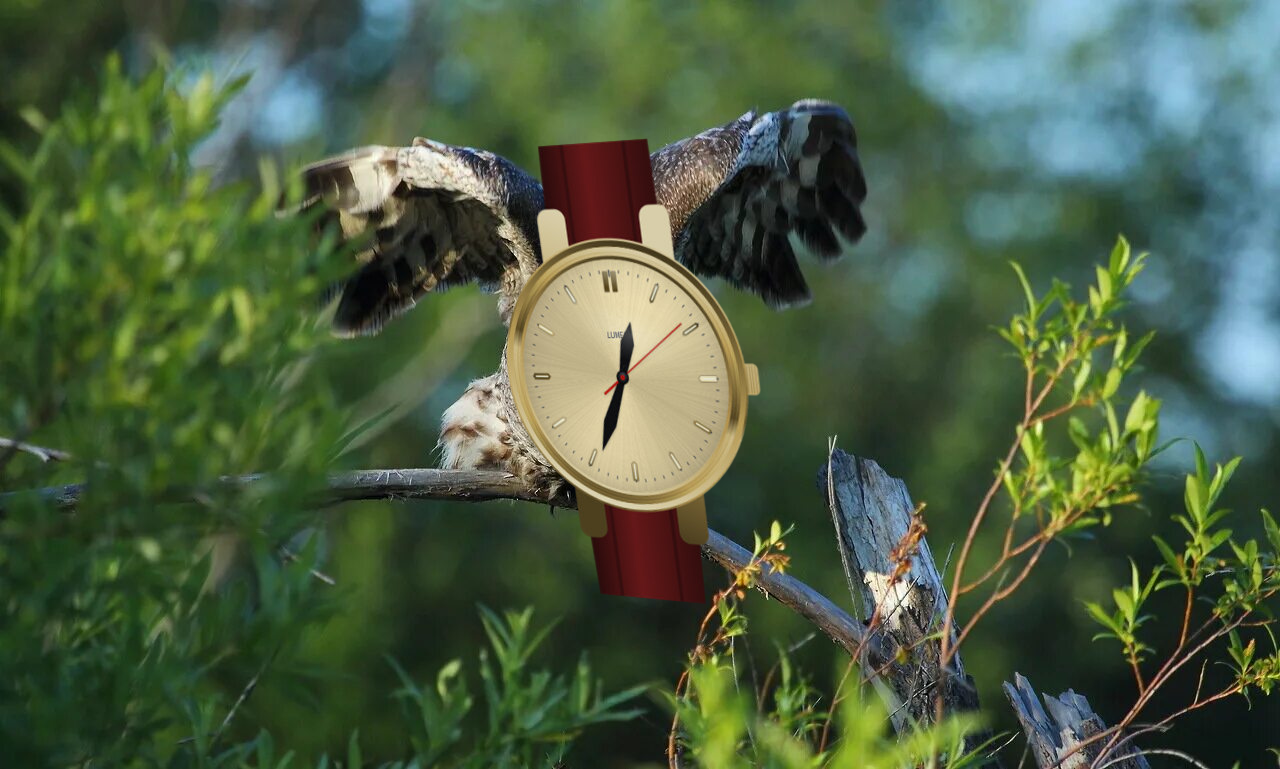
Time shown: 12:34:09
